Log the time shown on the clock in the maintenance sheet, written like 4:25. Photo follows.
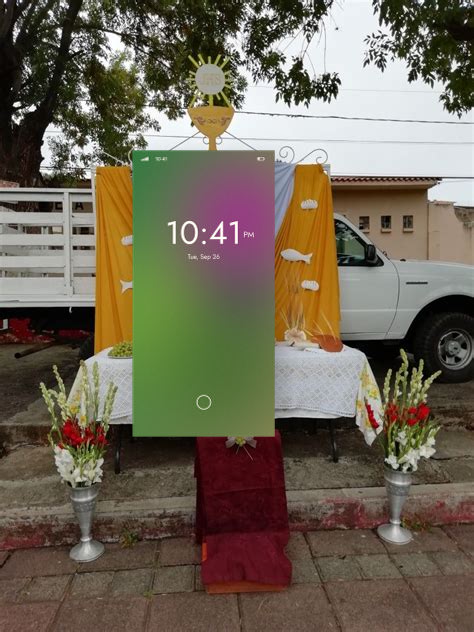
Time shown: 10:41
